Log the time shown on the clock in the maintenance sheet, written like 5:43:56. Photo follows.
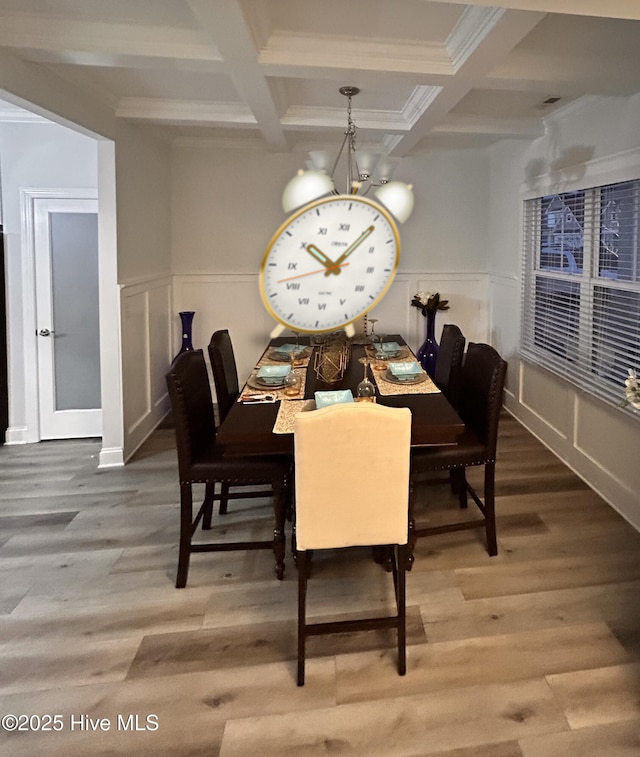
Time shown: 10:05:42
